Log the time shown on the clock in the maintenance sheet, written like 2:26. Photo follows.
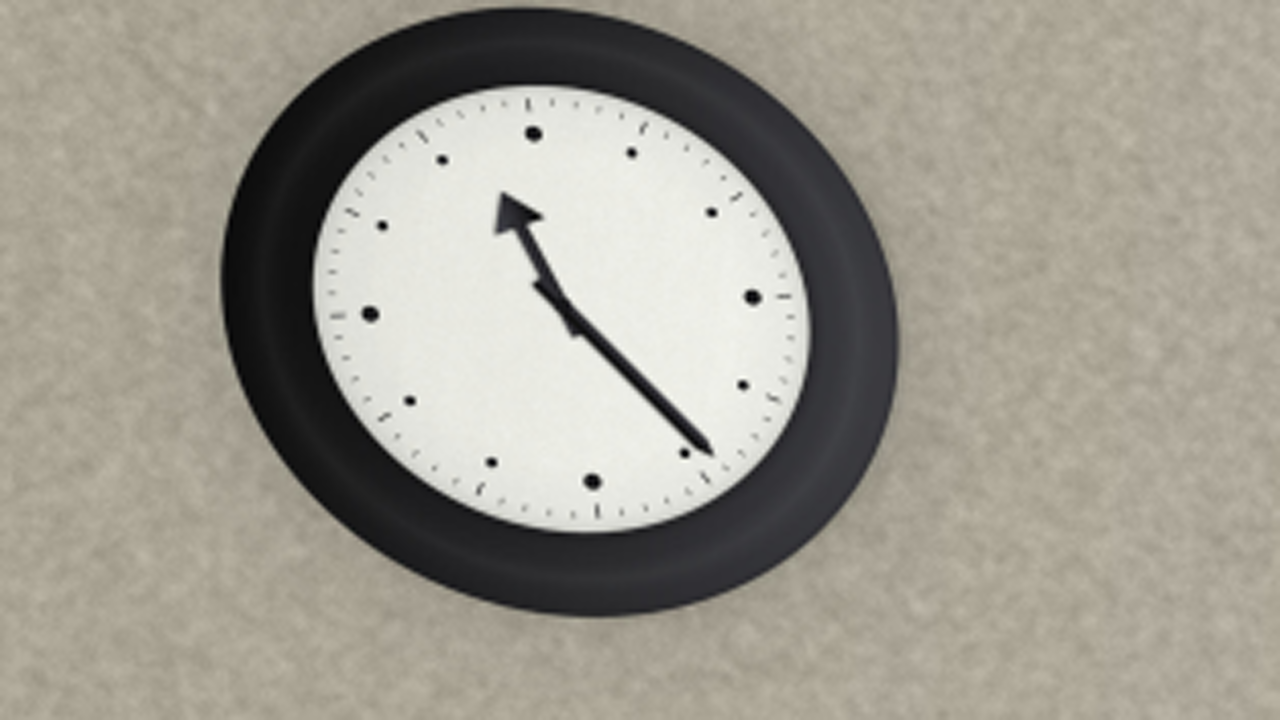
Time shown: 11:24
